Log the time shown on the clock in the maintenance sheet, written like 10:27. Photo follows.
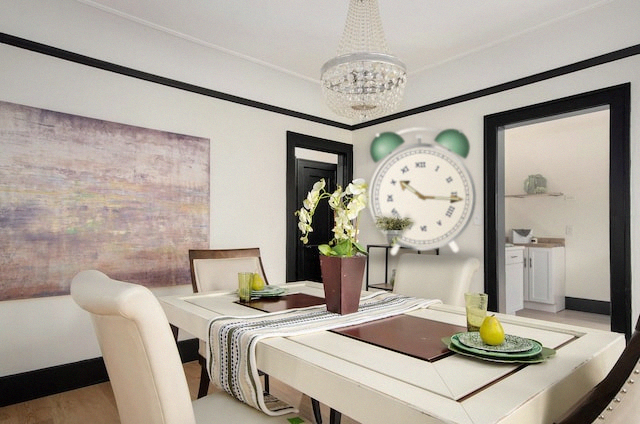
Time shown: 10:16
